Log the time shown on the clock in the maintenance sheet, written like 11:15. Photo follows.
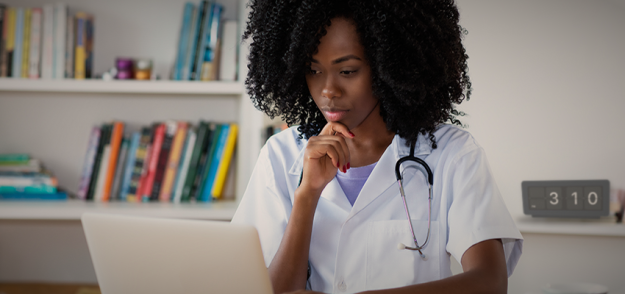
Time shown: 3:10
